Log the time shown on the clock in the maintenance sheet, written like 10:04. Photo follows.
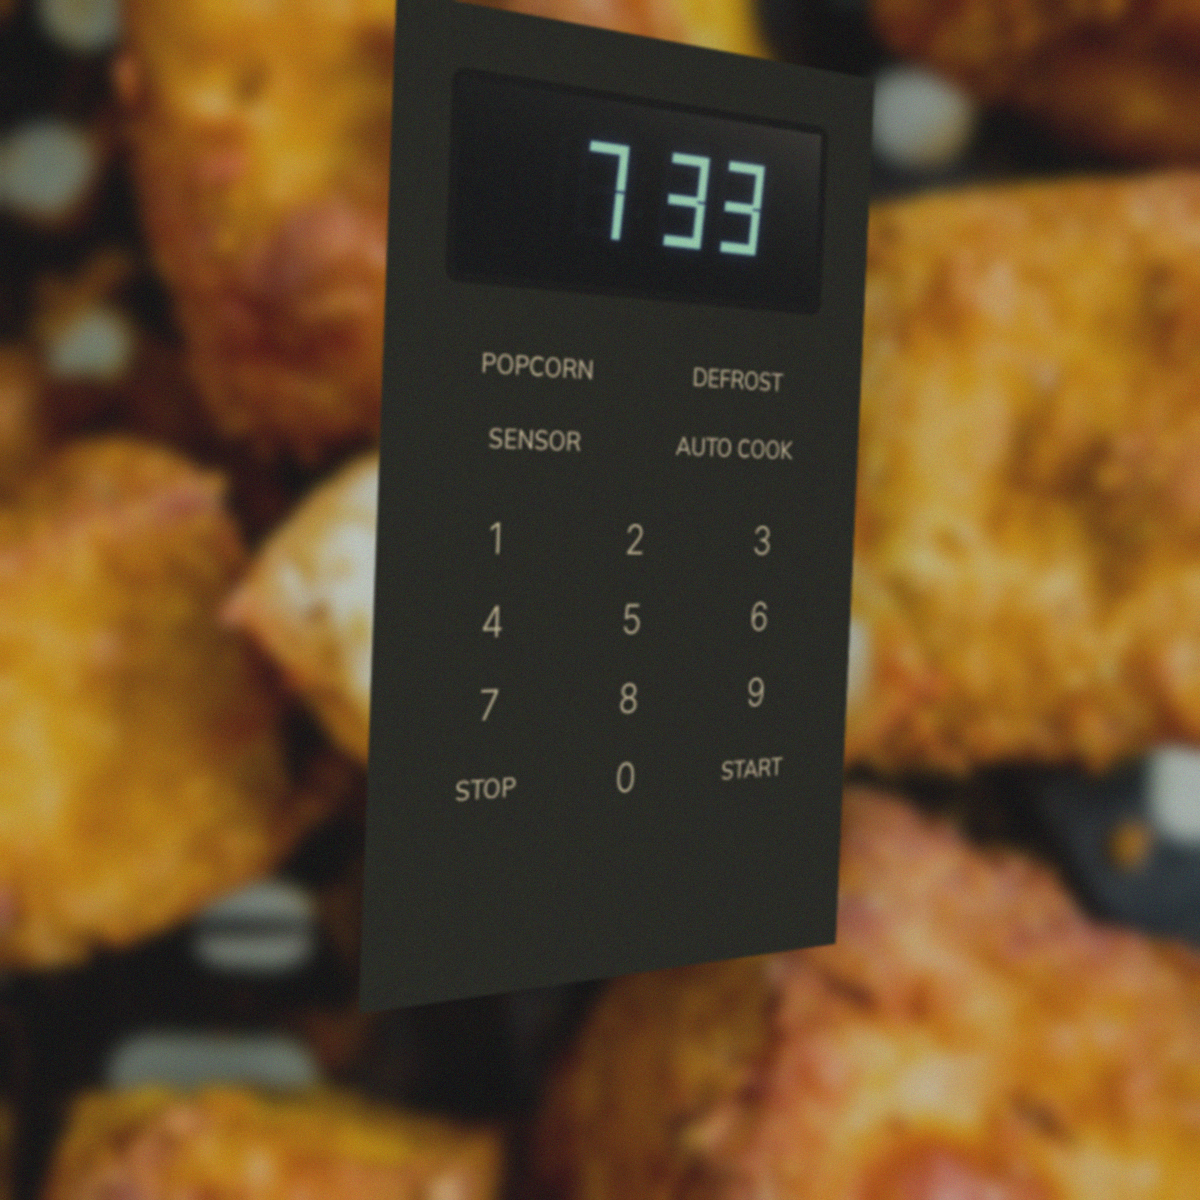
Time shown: 7:33
